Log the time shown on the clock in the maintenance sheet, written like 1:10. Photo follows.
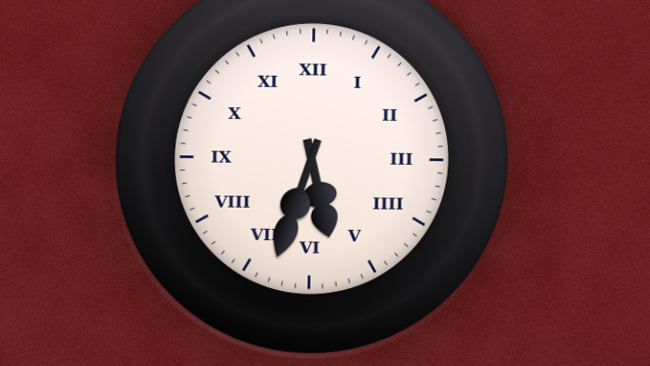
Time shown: 5:33
